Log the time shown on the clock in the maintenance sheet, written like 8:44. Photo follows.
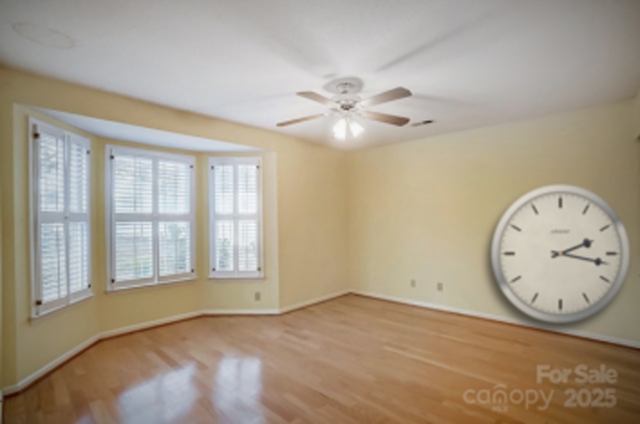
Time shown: 2:17
